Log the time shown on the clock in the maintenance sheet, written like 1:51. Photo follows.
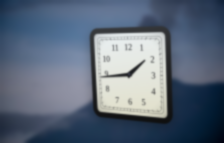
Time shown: 1:44
